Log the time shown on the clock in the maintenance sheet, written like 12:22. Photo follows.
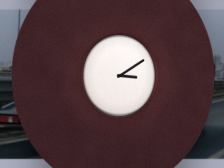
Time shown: 3:10
